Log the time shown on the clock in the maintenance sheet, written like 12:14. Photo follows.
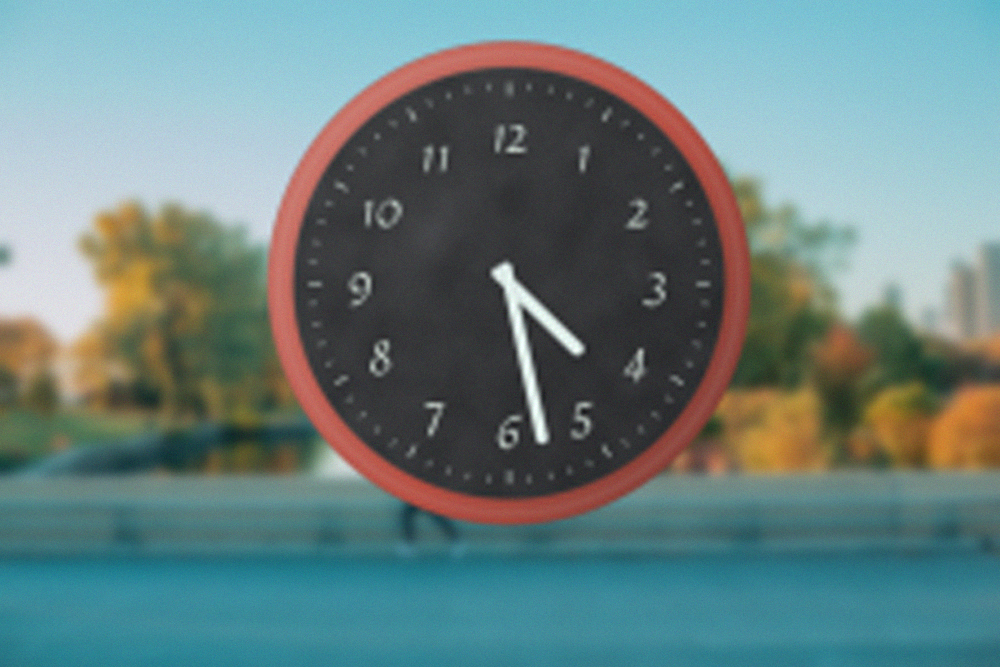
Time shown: 4:28
